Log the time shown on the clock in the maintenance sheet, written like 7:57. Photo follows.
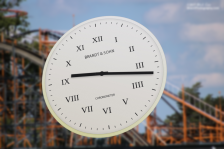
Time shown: 9:17
